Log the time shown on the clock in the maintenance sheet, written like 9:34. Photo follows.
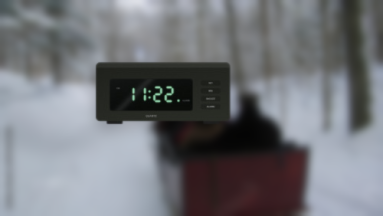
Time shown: 11:22
